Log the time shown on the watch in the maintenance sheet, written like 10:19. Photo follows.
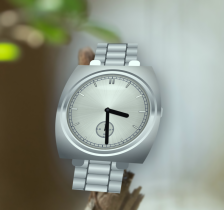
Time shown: 3:29
